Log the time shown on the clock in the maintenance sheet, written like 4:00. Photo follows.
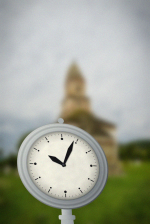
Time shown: 10:04
